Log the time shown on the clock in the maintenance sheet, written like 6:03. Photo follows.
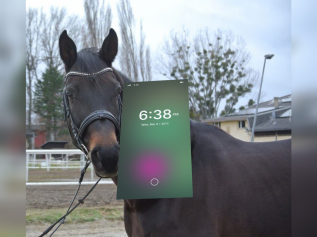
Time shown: 6:38
